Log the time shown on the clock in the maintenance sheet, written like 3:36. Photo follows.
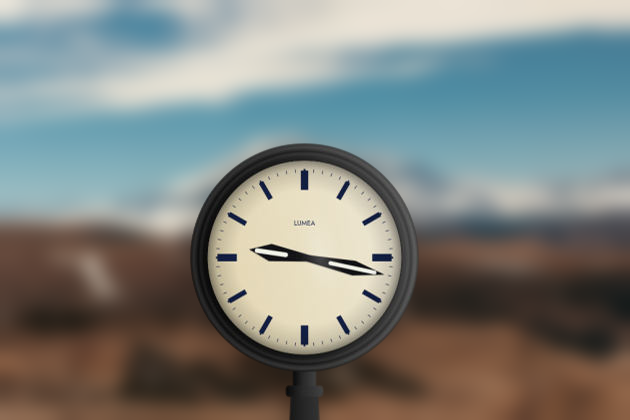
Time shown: 9:17
